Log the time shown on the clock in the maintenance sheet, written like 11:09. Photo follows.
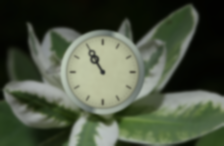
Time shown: 10:55
